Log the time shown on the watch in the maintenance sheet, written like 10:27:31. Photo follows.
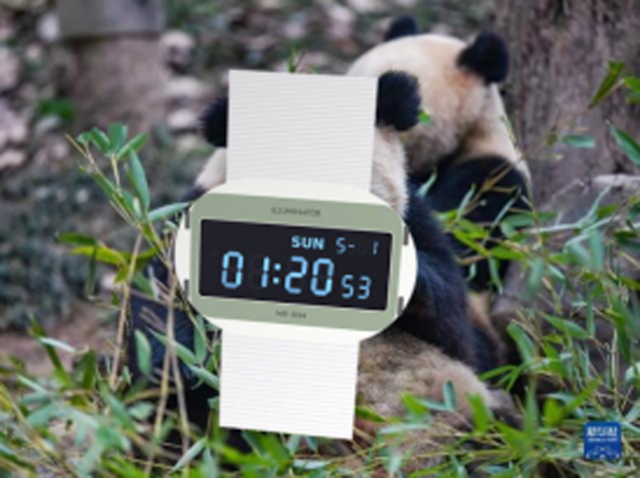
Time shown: 1:20:53
